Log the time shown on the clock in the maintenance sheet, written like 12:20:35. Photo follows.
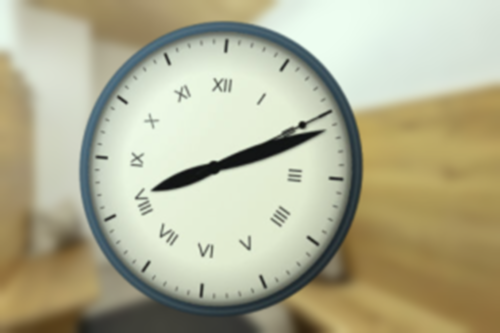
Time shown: 8:11:10
